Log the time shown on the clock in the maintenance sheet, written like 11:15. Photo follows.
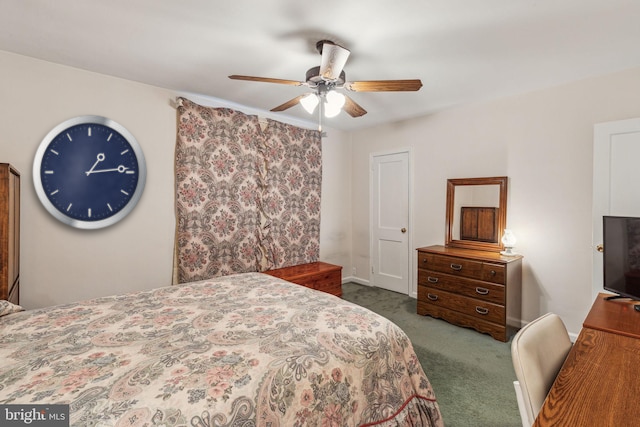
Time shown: 1:14
